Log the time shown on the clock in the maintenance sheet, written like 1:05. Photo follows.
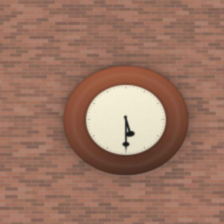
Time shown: 5:30
